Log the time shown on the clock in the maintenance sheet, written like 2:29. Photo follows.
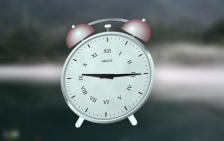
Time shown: 9:15
